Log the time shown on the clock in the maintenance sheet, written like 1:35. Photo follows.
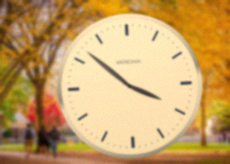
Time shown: 3:52
